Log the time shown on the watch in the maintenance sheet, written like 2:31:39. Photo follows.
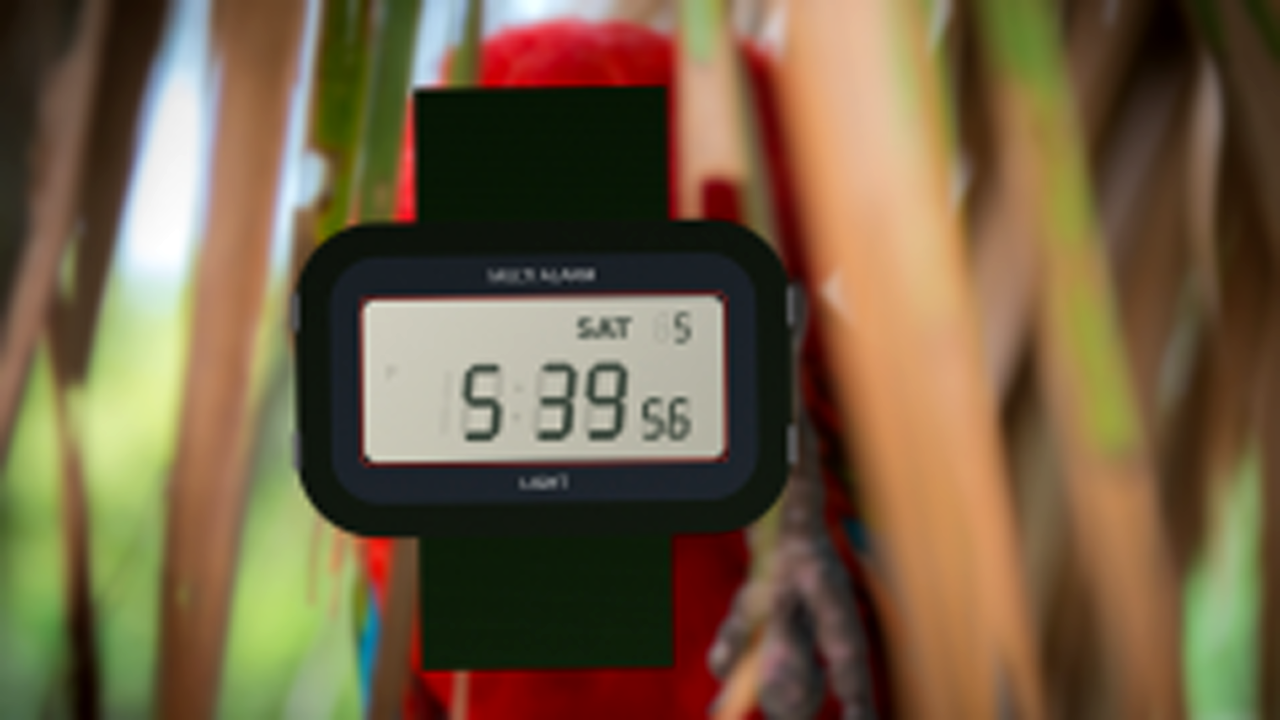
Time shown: 5:39:56
